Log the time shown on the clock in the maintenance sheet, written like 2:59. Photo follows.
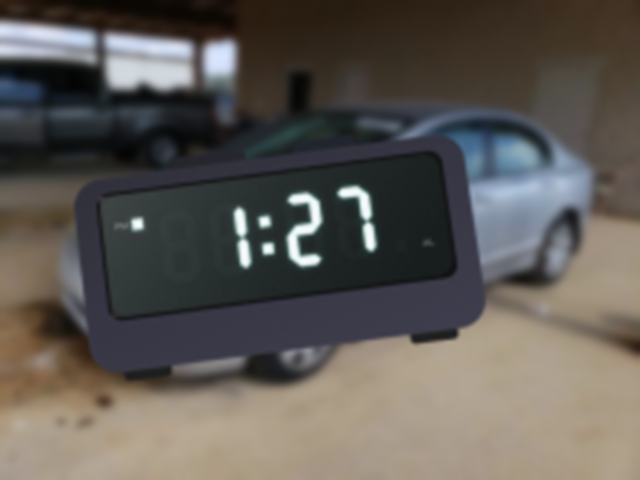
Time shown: 1:27
